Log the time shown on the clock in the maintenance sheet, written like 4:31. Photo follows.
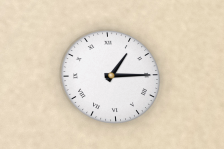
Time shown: 1:15
